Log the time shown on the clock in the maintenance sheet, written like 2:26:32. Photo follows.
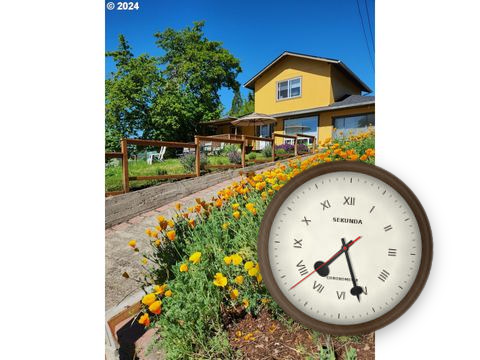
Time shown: 7:26:38
